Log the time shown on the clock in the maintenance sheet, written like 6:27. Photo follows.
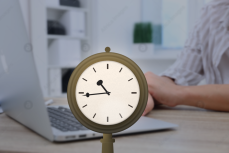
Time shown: 10:44
